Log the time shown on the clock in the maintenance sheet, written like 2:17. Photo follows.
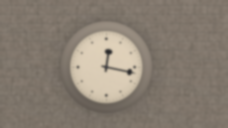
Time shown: 12:17
